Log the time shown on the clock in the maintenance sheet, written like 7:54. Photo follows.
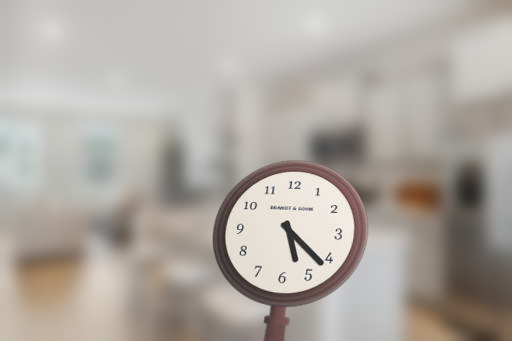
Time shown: 5:22
